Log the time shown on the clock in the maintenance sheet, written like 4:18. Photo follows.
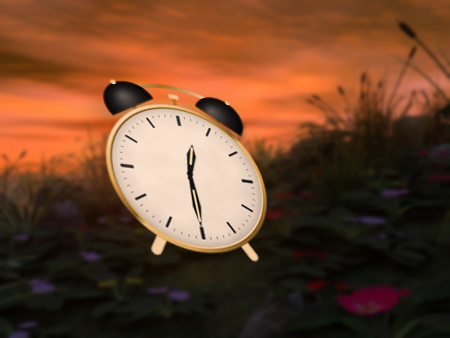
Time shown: 12:30
